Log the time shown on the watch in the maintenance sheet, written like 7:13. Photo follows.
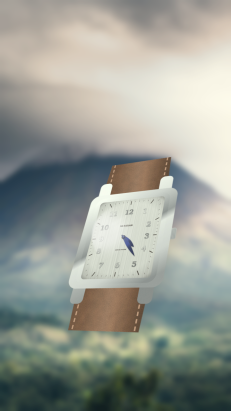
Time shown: 4:24
